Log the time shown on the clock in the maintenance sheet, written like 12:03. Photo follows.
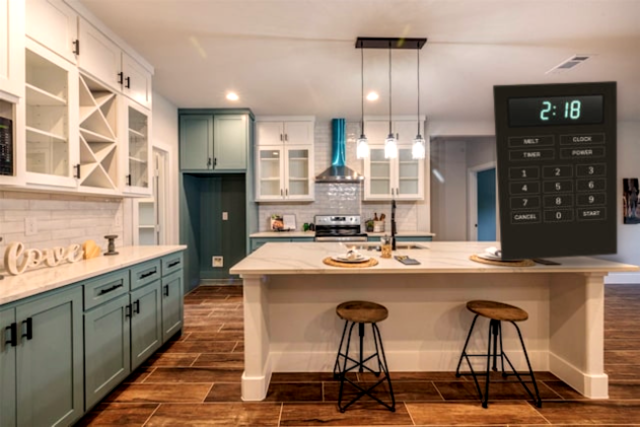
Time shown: 2:18
